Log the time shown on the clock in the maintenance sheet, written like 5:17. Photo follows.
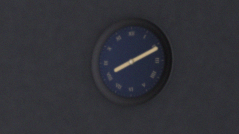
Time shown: 8:11
